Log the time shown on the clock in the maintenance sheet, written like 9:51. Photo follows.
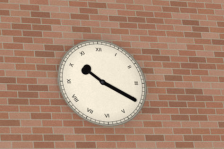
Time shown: 10:20
